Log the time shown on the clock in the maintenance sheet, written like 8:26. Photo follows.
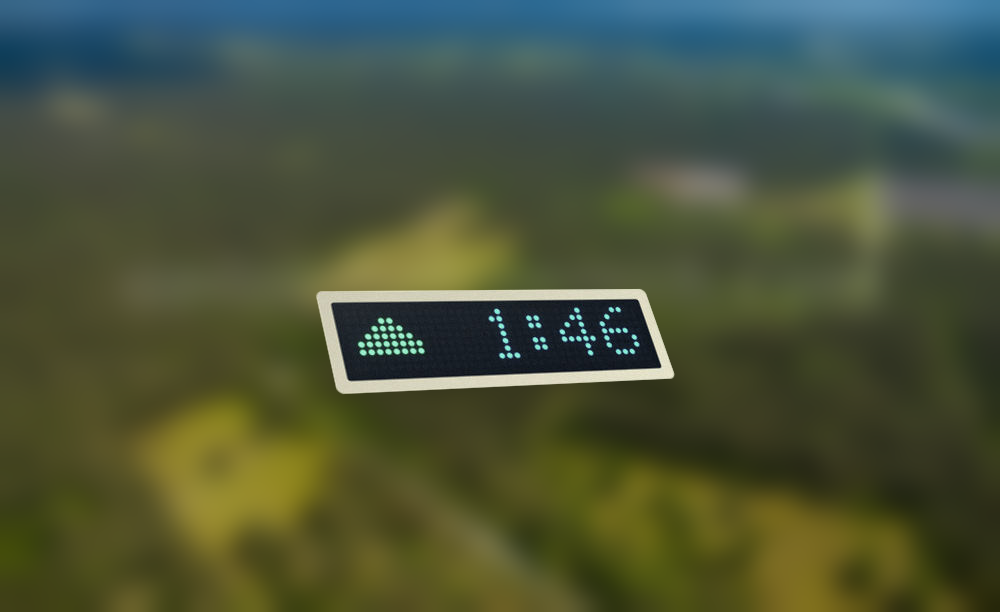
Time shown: 1:46
